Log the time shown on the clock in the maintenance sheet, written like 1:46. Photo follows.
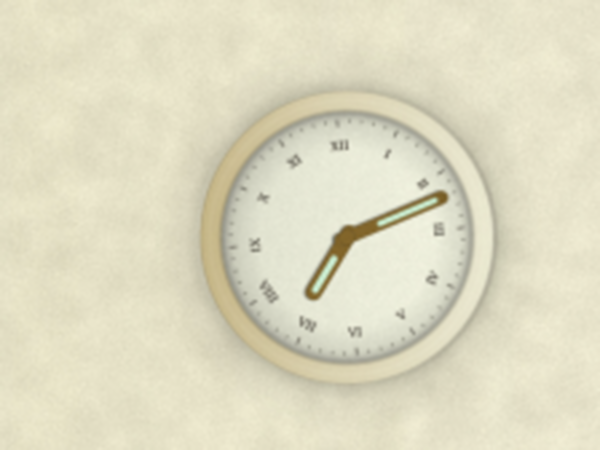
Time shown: 7:12
